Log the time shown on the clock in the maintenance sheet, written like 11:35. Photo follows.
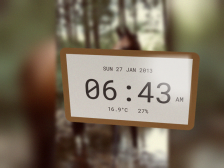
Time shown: 6:43
